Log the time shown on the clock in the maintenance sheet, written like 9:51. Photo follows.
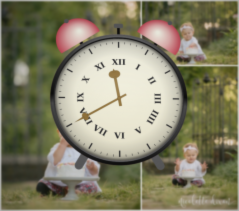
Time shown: 11:40
